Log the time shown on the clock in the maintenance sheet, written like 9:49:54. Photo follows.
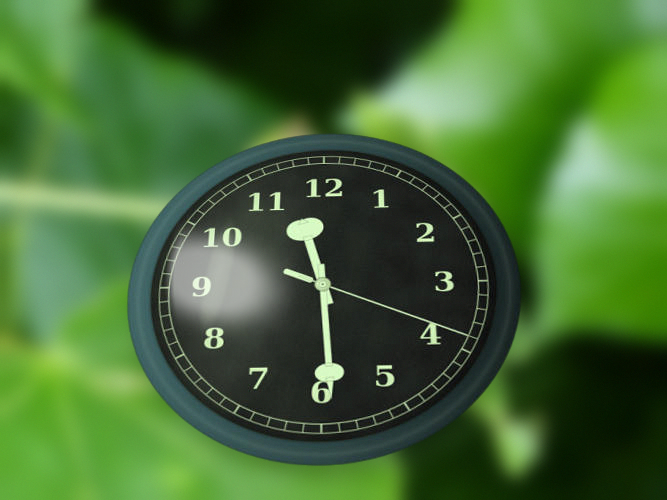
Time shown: 11:29:19
